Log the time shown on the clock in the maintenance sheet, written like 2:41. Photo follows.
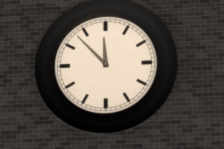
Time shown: 11:53
